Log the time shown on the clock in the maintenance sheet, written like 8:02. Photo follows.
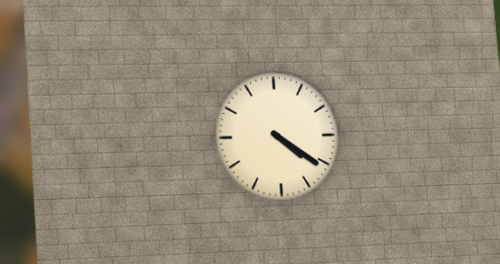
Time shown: 4:21
